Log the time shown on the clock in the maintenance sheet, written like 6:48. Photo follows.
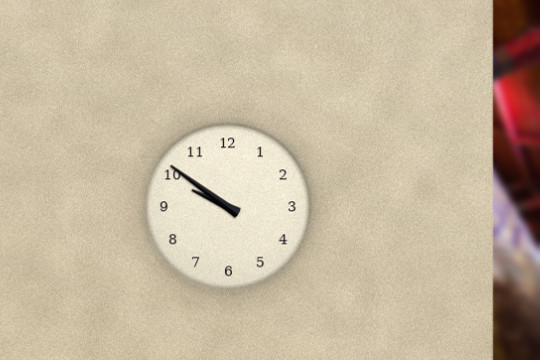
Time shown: 9:51
